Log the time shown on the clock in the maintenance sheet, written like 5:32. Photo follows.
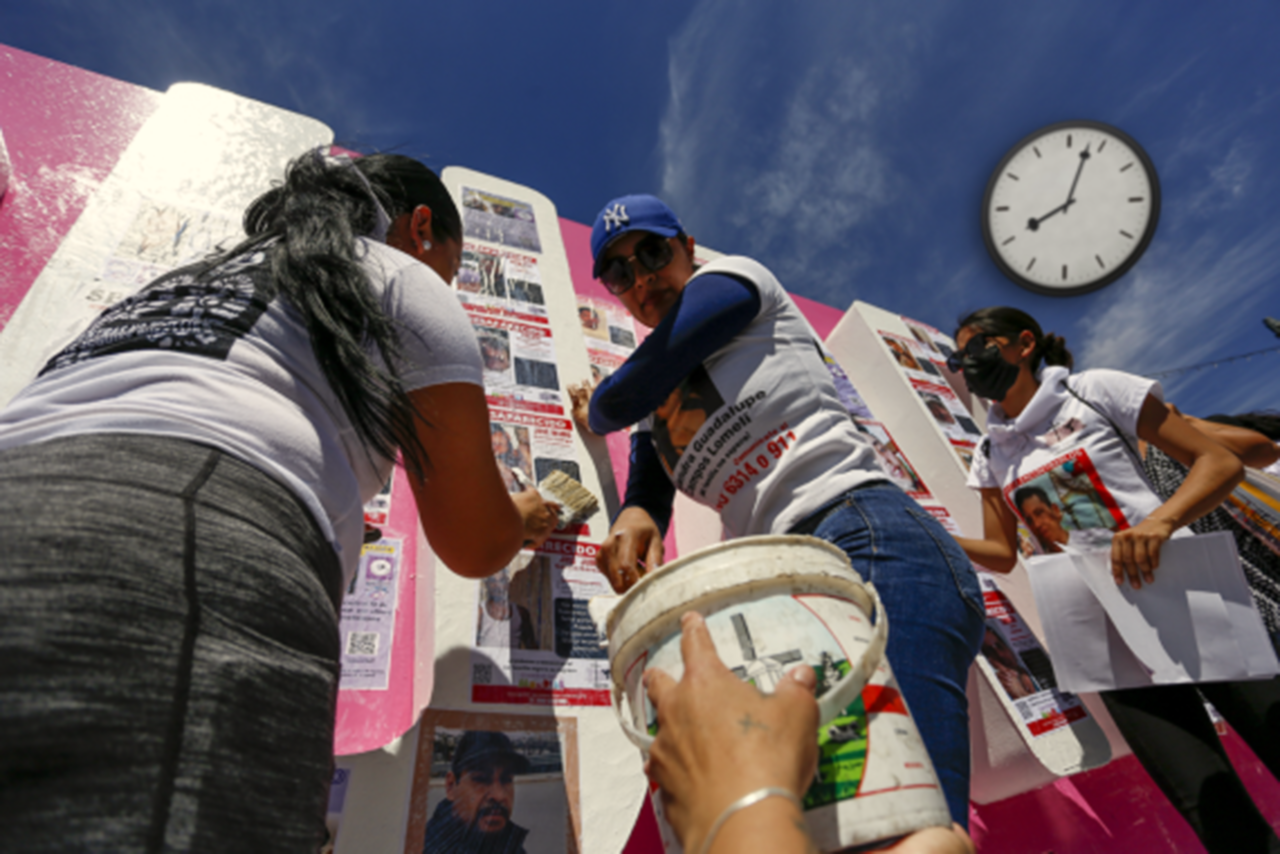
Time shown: 8:03
